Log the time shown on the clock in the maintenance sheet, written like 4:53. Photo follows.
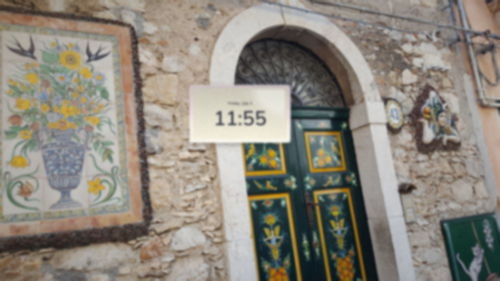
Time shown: 11:55
